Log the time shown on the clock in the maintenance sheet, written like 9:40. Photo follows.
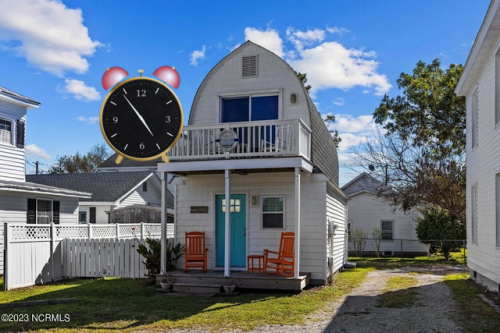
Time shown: 4:54
